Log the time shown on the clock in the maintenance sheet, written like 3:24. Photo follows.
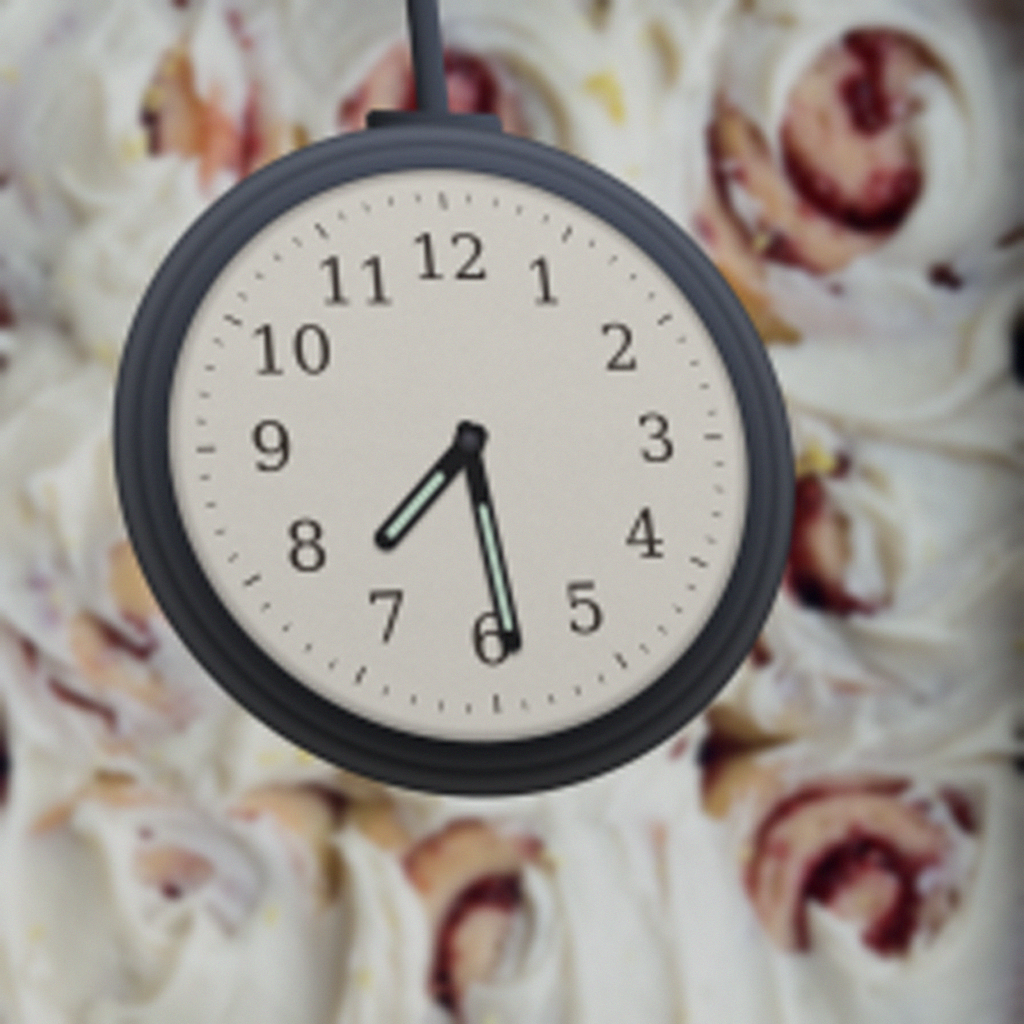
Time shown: 7:29
